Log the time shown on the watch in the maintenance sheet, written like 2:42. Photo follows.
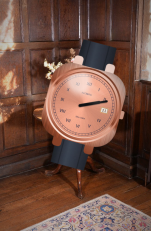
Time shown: 2:11
